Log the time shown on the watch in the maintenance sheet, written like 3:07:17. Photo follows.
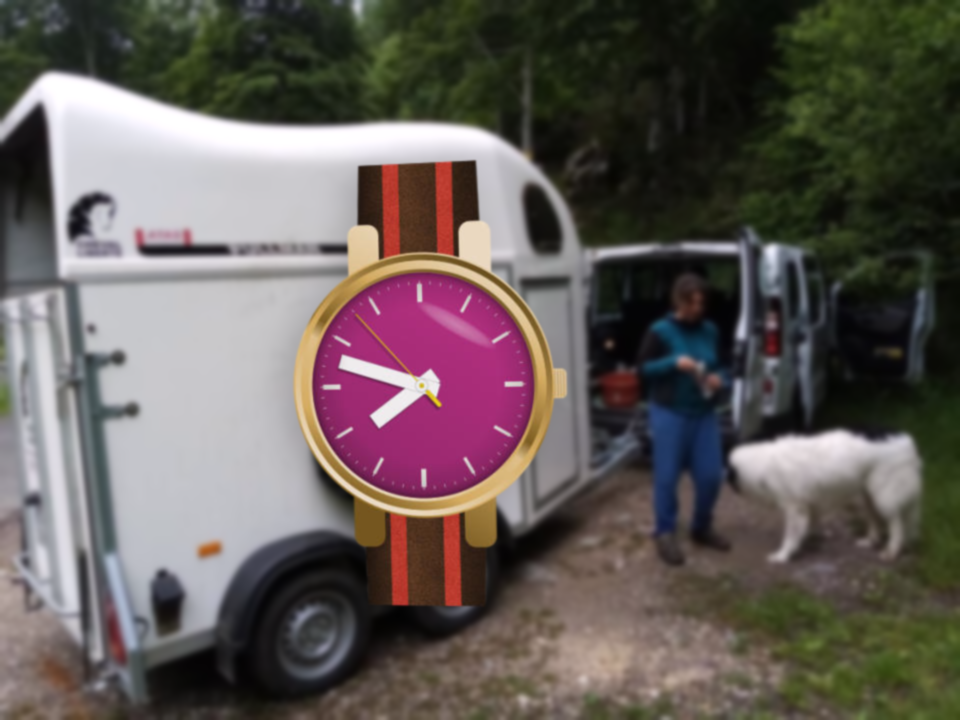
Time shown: 7:47:53
